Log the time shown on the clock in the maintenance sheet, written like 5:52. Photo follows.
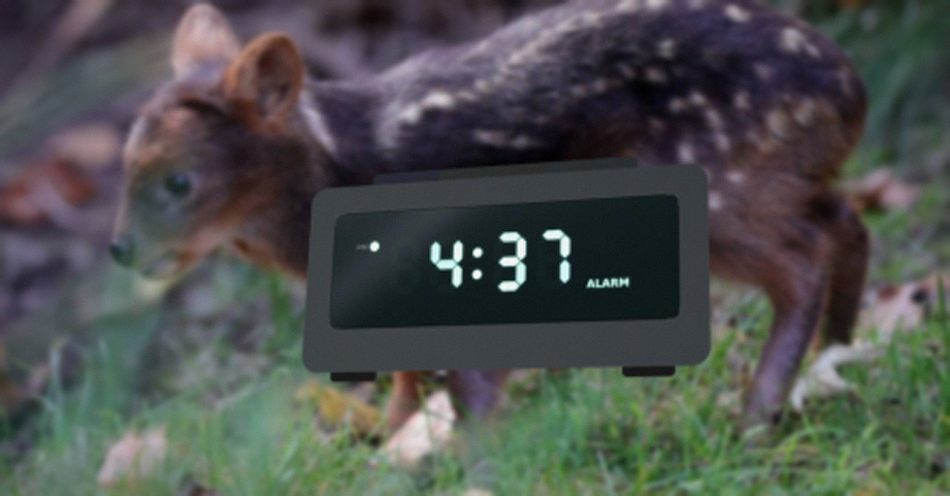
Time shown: 4:37
